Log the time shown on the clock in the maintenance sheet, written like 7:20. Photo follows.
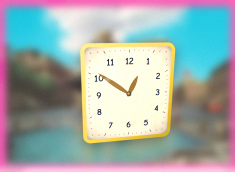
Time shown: 12:51
